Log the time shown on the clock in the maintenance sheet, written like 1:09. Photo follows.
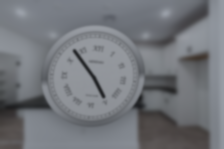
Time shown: 4:53
